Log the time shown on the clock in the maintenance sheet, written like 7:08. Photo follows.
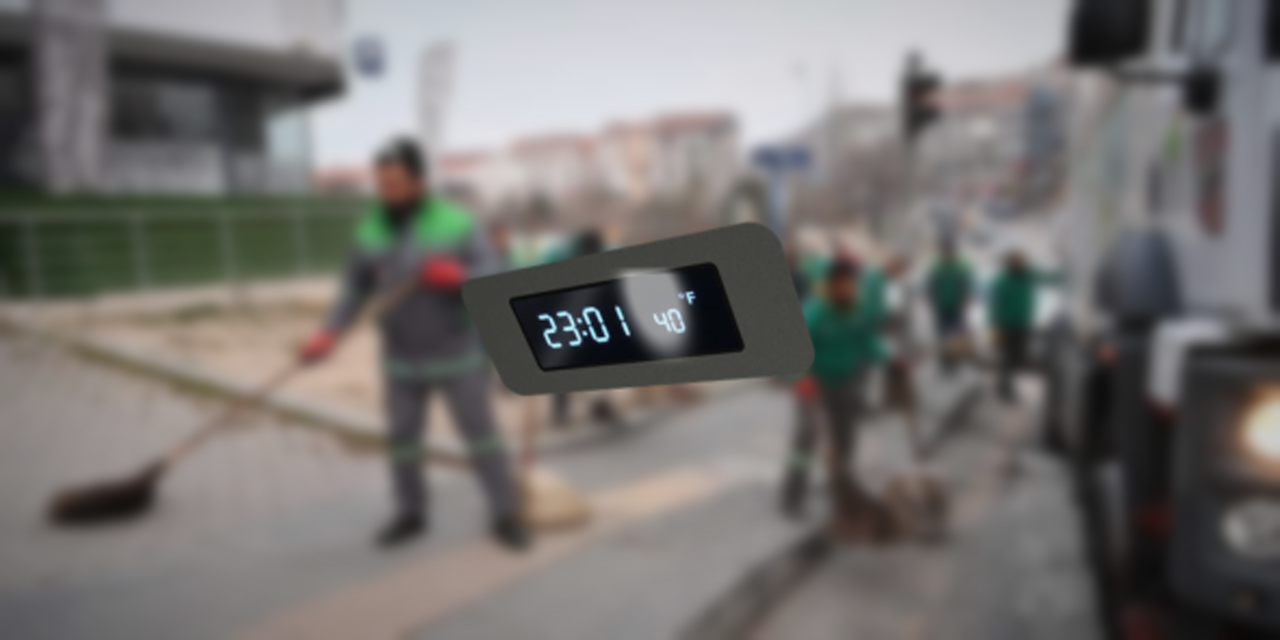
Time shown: 23:01
